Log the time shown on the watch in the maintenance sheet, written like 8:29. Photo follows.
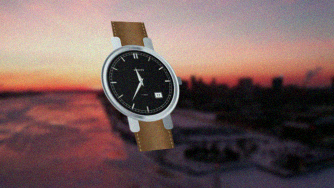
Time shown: 11:36
